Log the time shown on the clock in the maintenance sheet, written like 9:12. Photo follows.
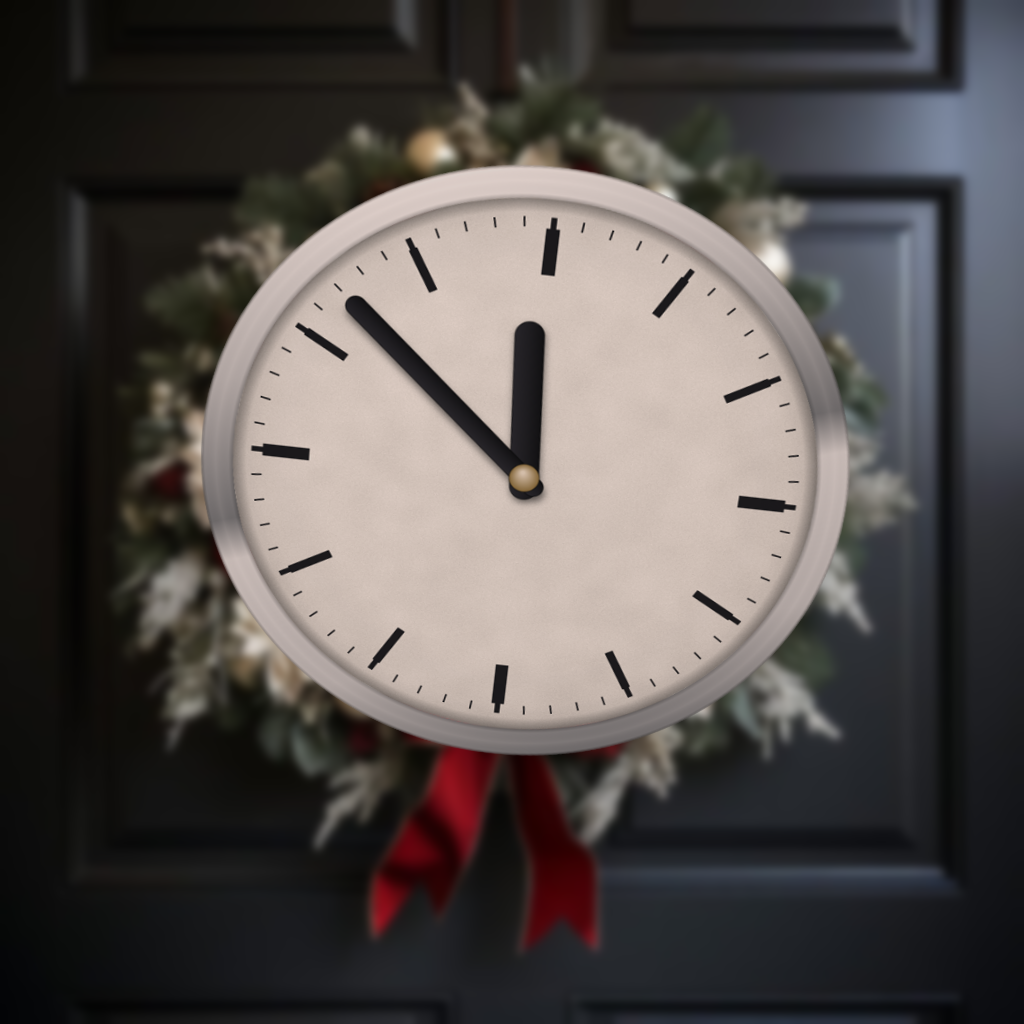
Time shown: 11:52
